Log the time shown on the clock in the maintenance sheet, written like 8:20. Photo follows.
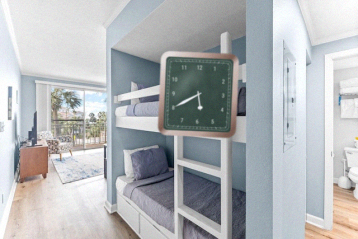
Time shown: 5:40
